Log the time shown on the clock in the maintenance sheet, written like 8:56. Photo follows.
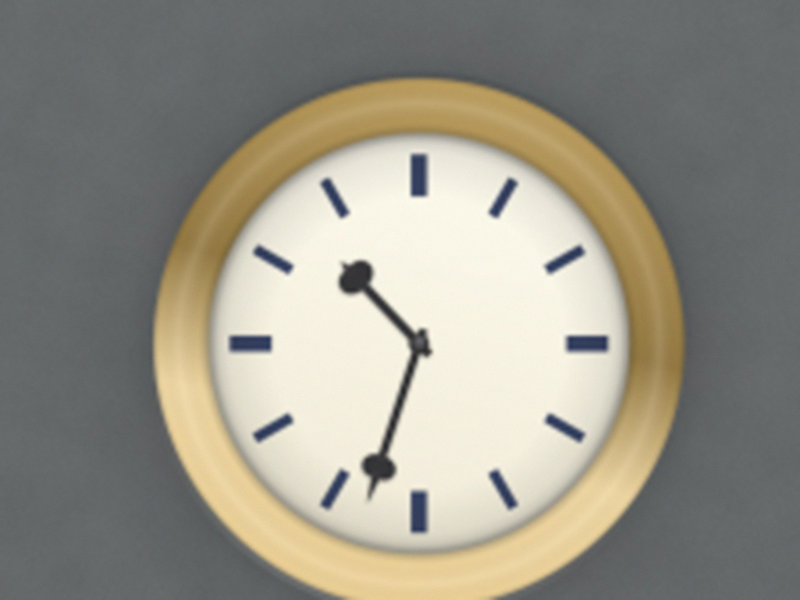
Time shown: 10:33
